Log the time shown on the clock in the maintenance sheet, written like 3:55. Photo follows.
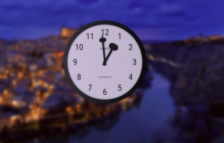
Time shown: 12:59
